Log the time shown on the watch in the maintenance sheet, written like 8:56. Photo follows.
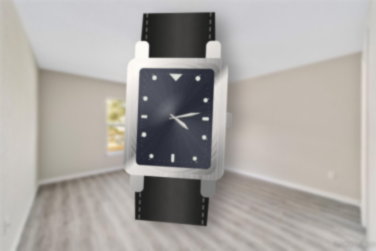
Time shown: 4:13
